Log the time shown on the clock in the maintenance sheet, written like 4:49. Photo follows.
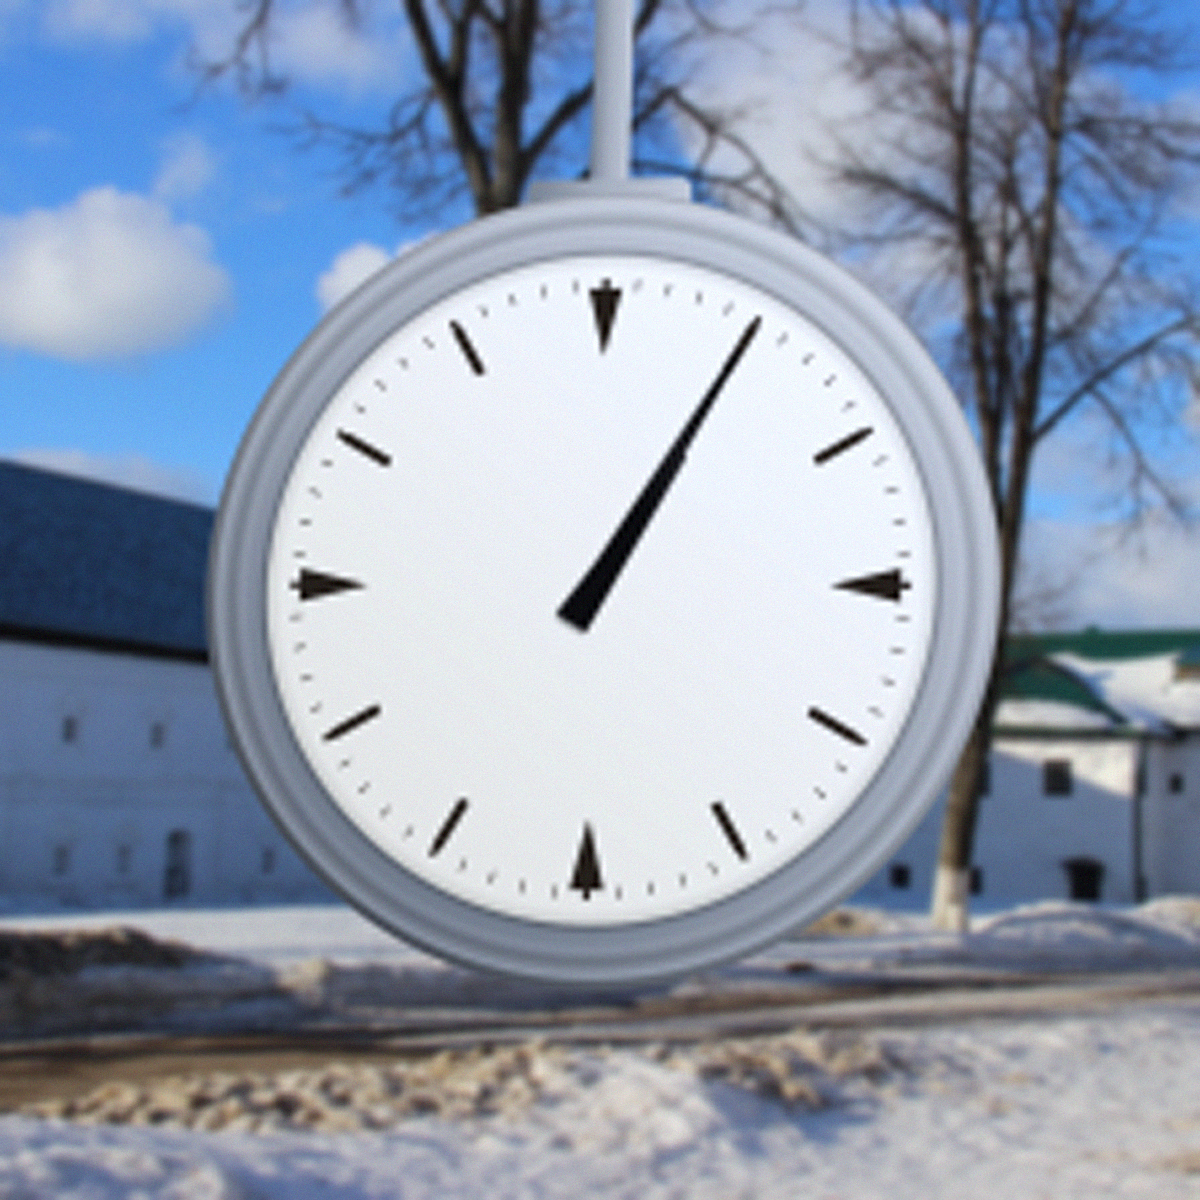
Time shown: 1:05
